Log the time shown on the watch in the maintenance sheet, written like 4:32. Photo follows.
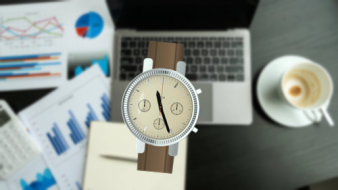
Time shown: 11:26
